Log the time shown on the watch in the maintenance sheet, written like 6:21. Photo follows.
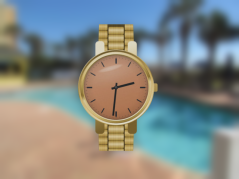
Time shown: 2:31
